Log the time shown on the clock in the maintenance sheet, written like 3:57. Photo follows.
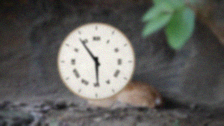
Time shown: 5:54
